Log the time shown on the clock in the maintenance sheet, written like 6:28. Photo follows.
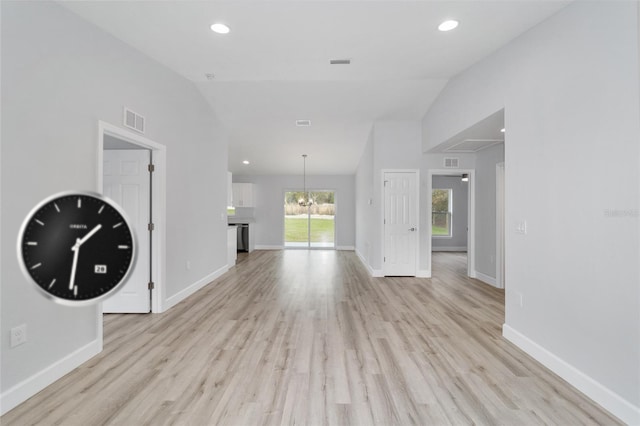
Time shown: 1:31
